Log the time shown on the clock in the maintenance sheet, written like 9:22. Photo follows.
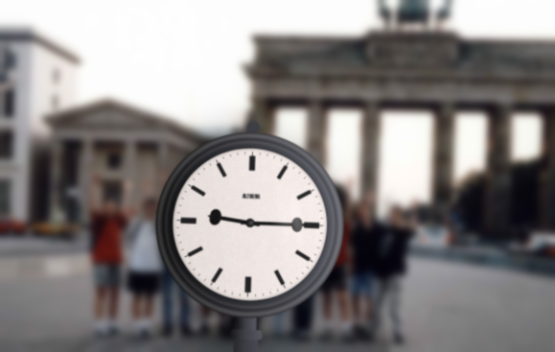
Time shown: 9:15
